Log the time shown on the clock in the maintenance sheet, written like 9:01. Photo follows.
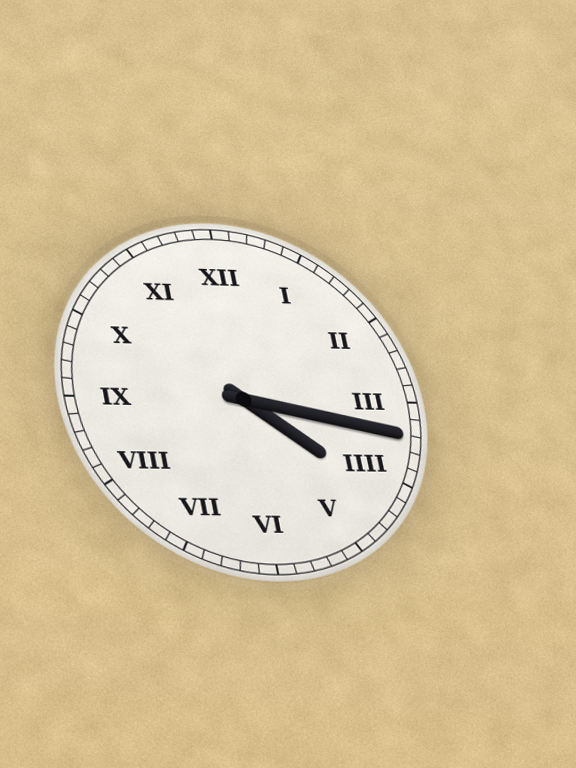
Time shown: 4:17
